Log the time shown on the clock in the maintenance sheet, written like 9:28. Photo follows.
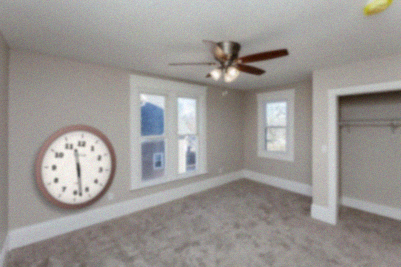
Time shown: 11:28
